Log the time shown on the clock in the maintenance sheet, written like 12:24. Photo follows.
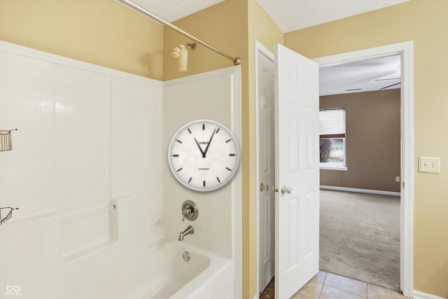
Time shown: 11:04
